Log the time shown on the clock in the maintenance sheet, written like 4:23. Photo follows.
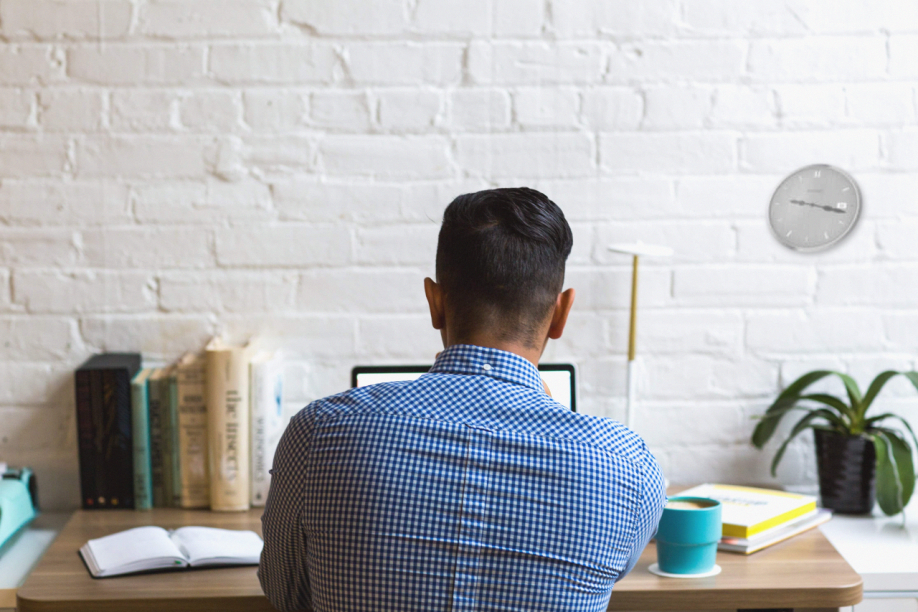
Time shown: 9:17
